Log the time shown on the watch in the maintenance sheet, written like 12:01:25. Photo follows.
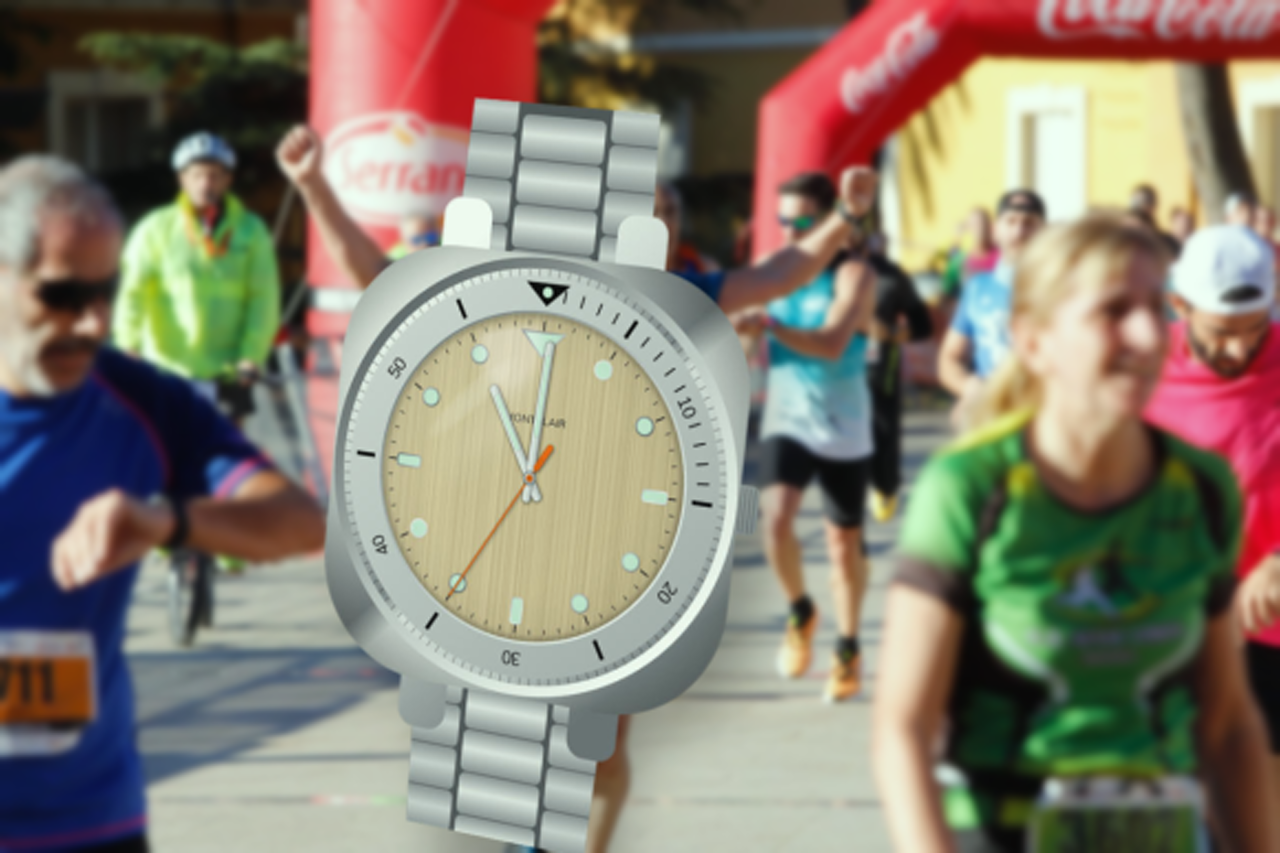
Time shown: 11:00:35
